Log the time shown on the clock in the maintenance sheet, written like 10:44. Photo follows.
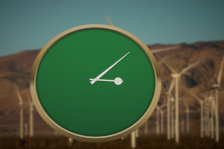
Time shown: 3:08
